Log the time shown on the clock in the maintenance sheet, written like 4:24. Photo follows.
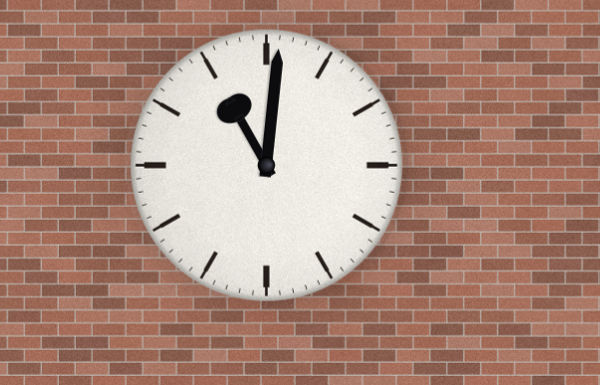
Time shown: 11:01
